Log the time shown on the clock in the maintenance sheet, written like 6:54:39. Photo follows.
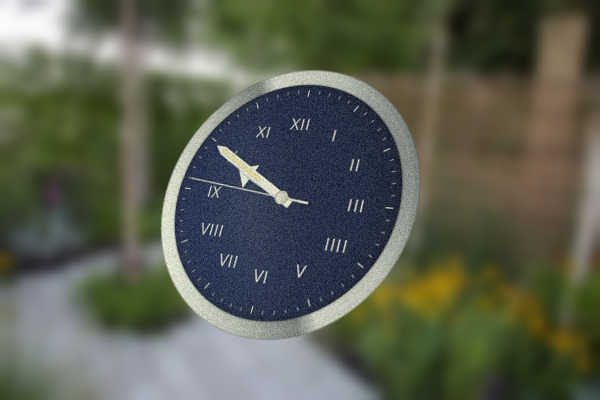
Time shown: 9:49:46
